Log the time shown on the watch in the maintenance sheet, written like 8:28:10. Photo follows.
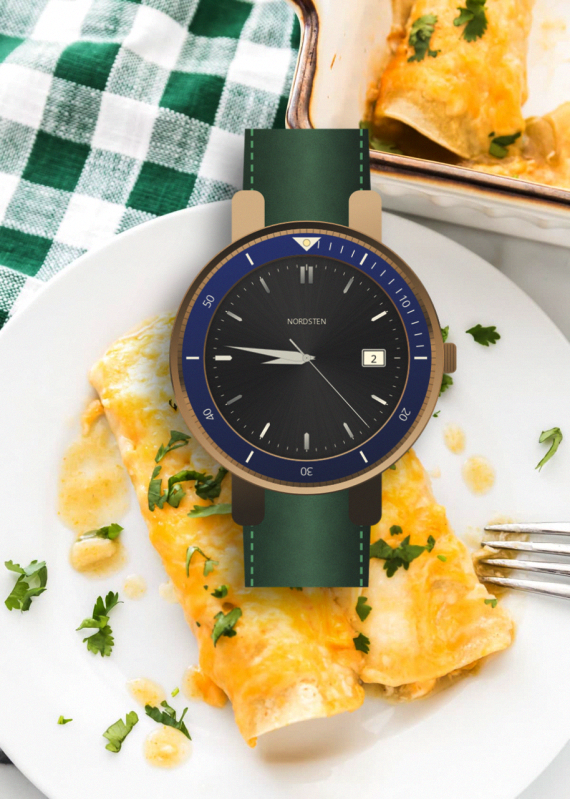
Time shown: 8:46:23
